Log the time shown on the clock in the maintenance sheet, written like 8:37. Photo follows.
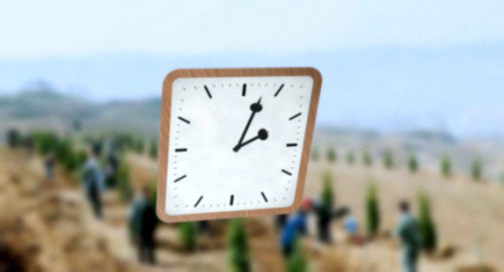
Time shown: 2:03
